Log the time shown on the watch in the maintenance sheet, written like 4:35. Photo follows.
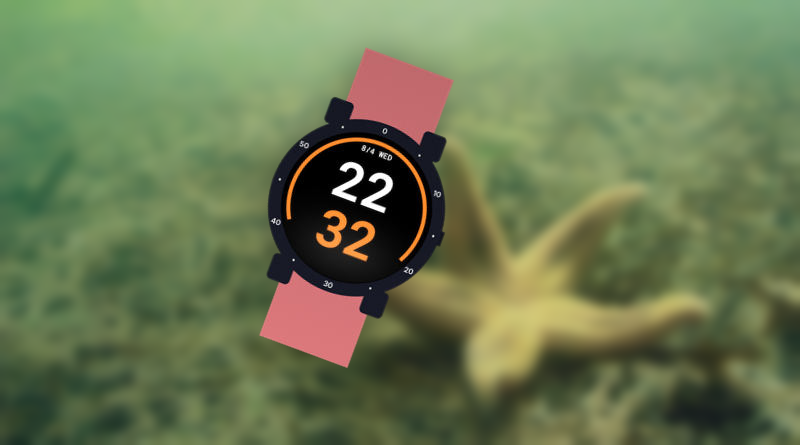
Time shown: 22:32
